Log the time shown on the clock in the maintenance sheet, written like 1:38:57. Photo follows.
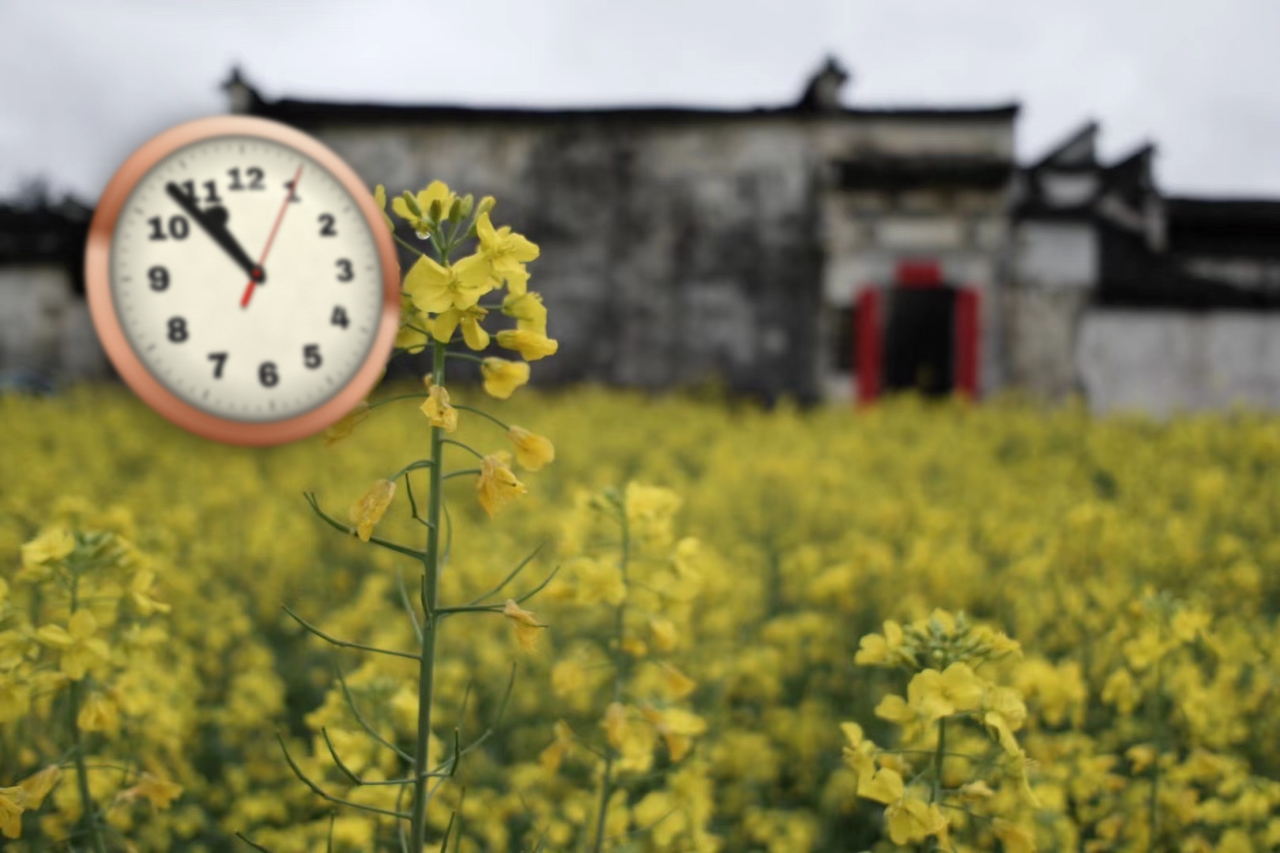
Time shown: 10:53:05
